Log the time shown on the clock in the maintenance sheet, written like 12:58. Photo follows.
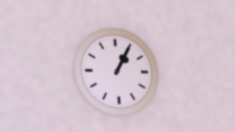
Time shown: 1:05
